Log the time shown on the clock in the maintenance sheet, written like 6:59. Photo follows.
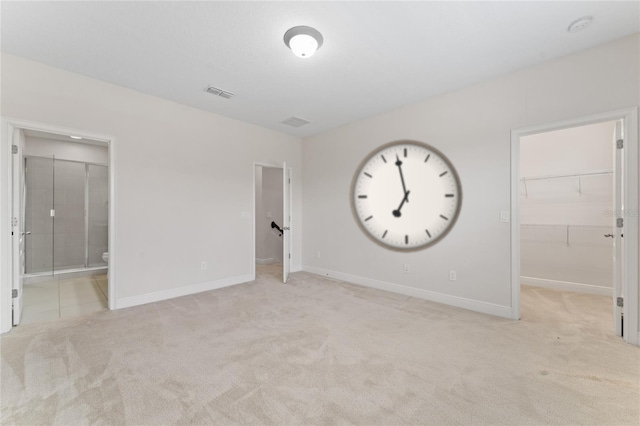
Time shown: 6:58
